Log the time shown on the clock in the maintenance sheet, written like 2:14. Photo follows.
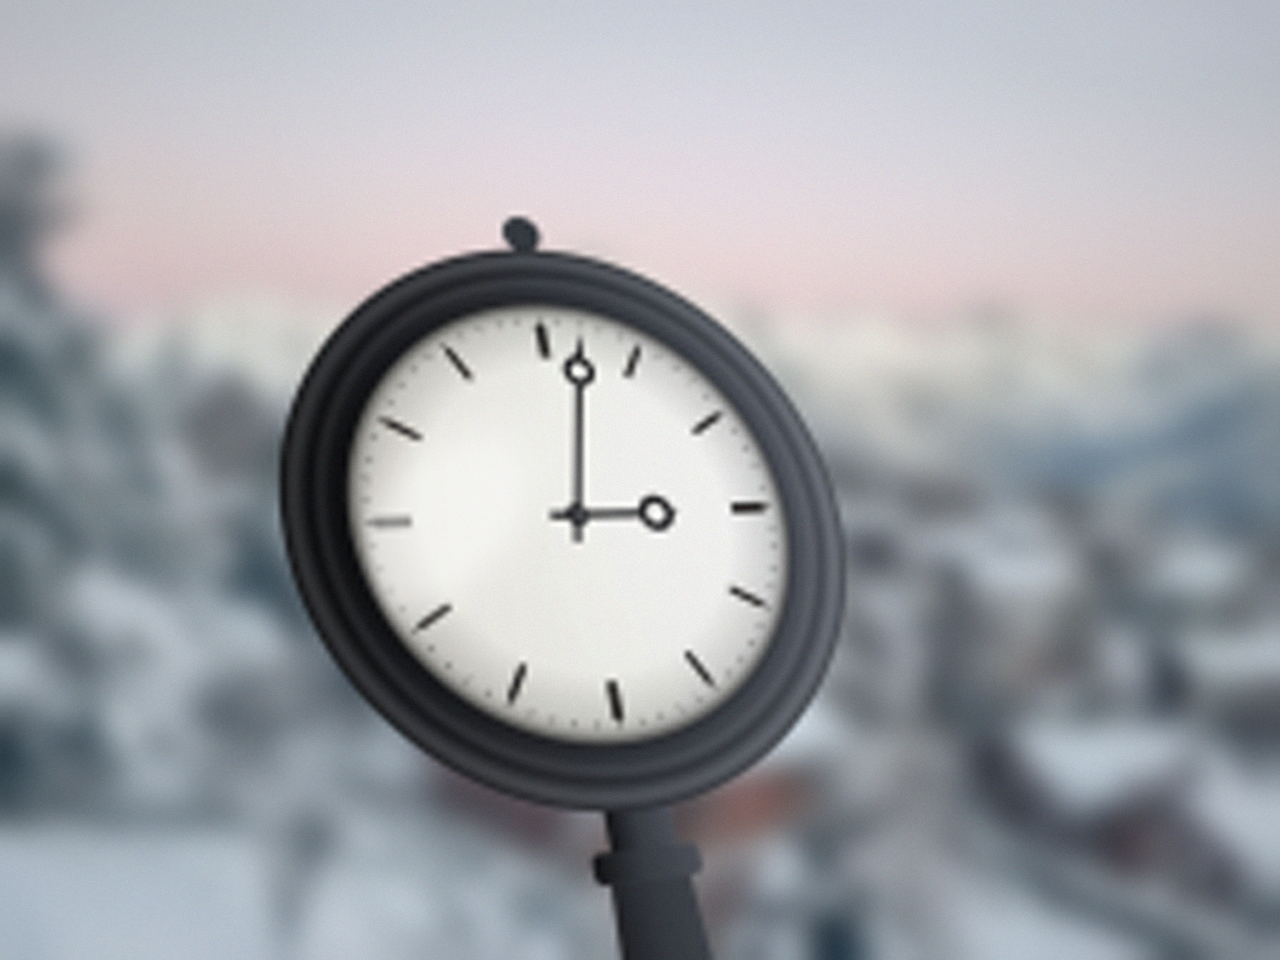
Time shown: 3:02
